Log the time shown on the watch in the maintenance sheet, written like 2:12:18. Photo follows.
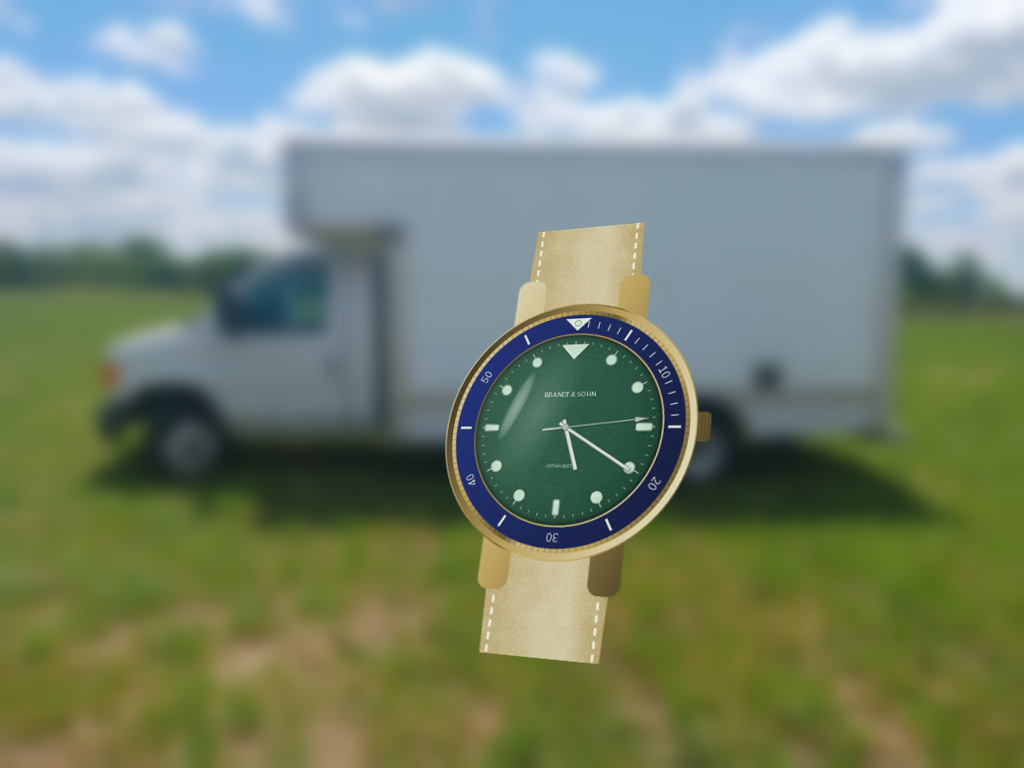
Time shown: 5:20:14
